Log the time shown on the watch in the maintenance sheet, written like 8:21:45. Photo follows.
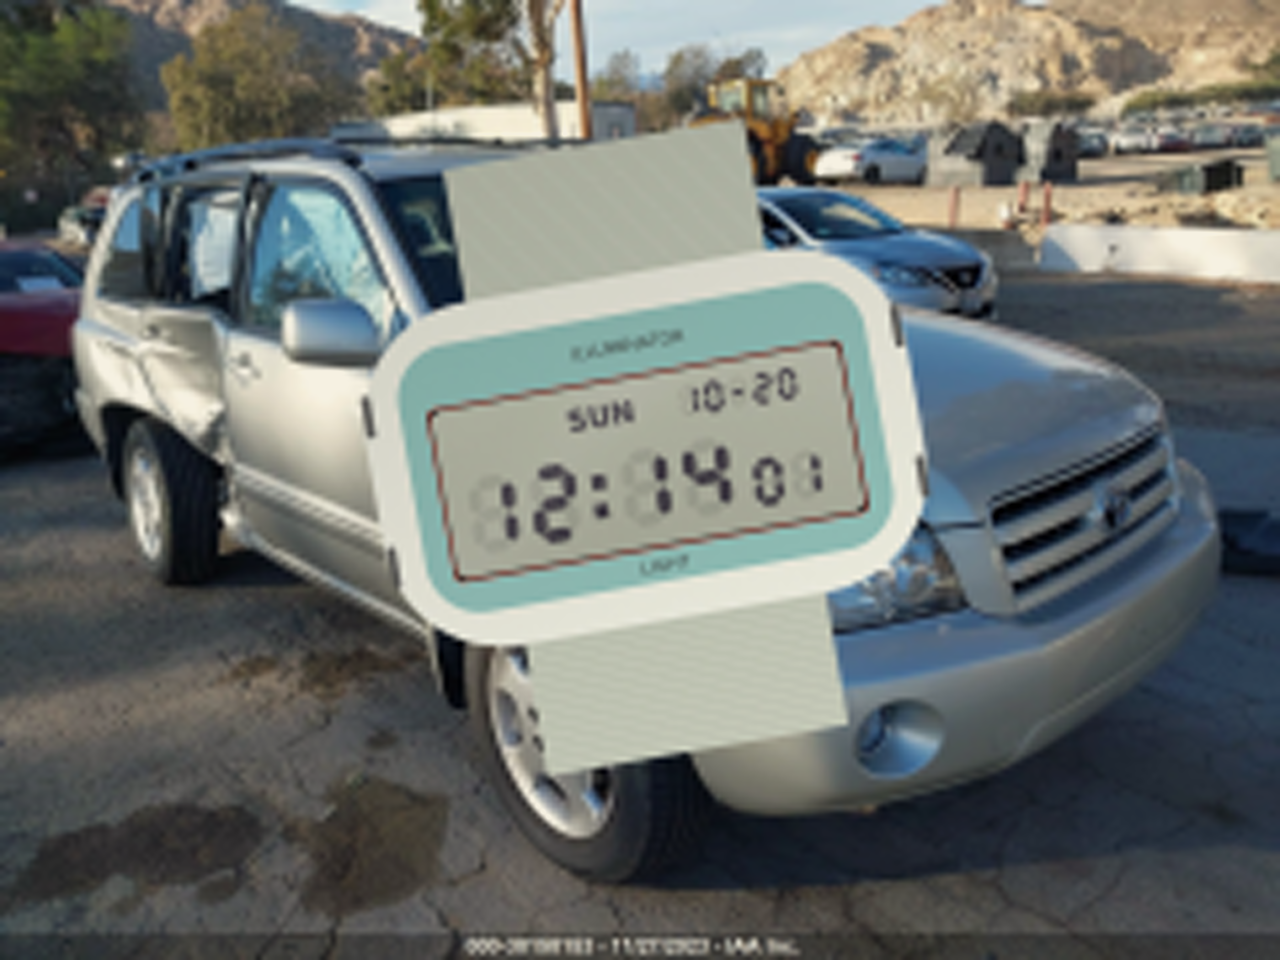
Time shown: 12:14:01
